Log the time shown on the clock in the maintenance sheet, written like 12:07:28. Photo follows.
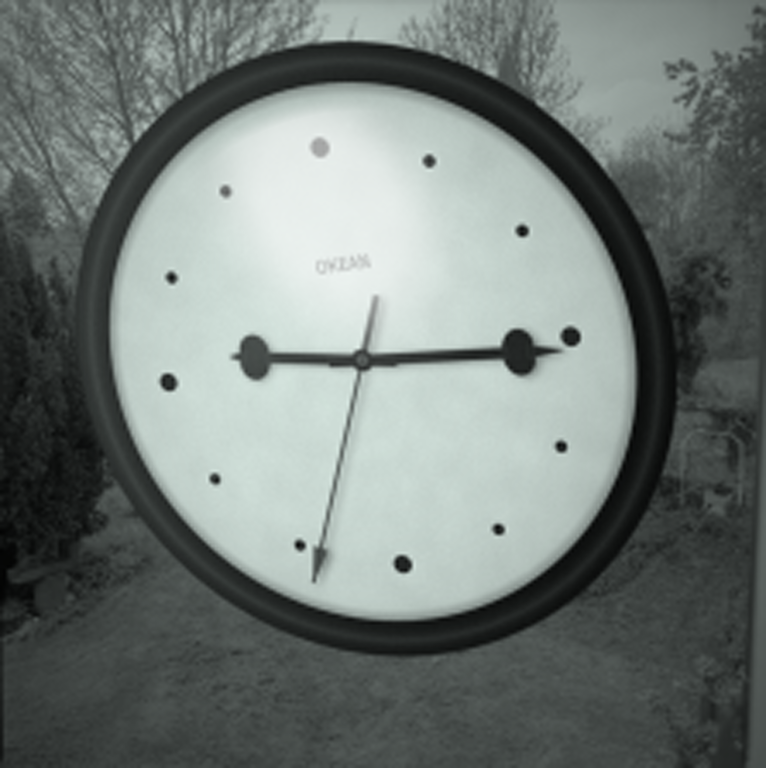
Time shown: 9:15:34
